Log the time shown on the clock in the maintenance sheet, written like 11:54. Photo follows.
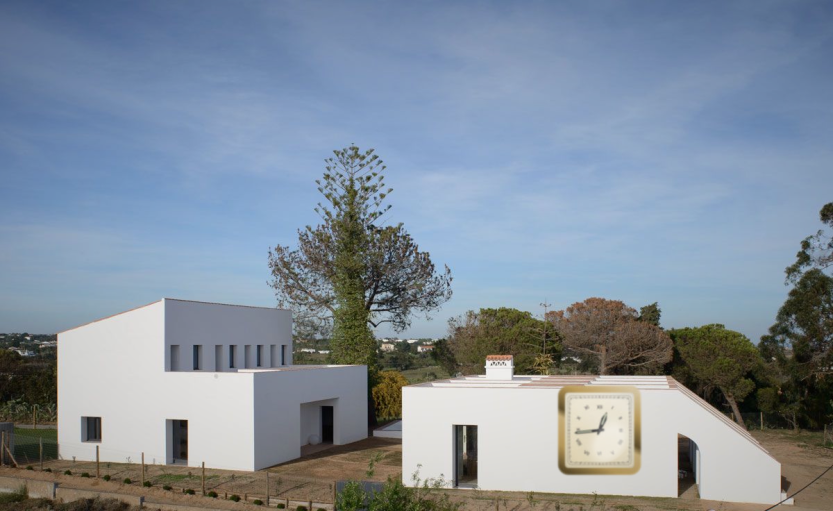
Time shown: 12:44
